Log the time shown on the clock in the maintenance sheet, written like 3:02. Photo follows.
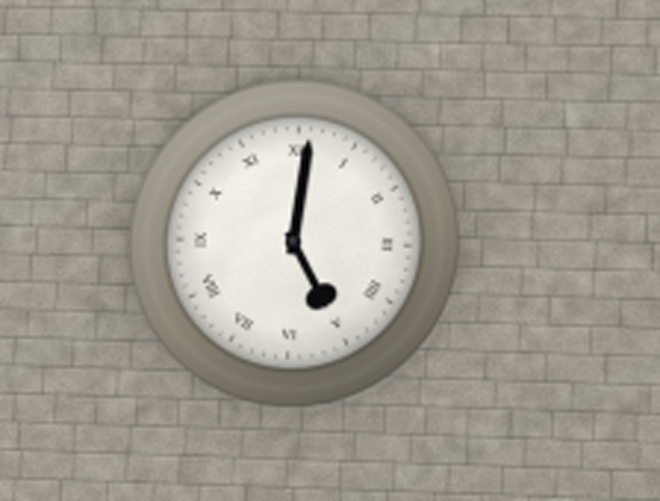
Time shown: 5:01
